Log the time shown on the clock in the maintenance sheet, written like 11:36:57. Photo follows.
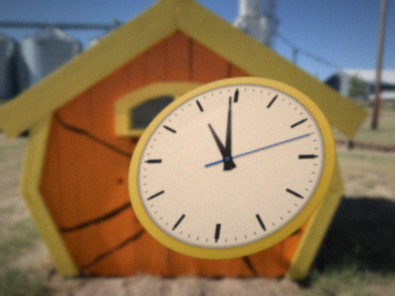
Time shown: 10:59:12
